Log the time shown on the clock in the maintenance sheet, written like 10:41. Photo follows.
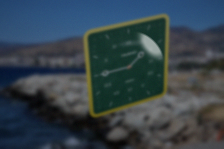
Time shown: 1:45
